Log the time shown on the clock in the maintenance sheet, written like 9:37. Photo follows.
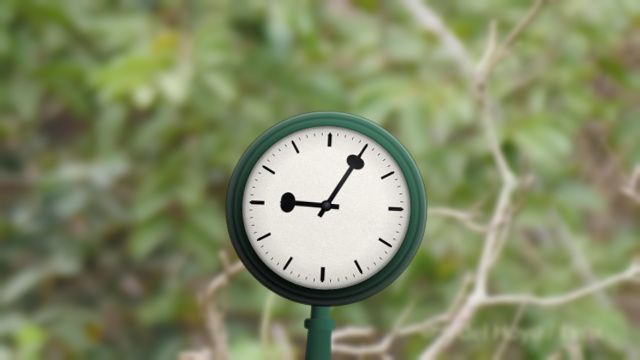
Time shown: 9:05
